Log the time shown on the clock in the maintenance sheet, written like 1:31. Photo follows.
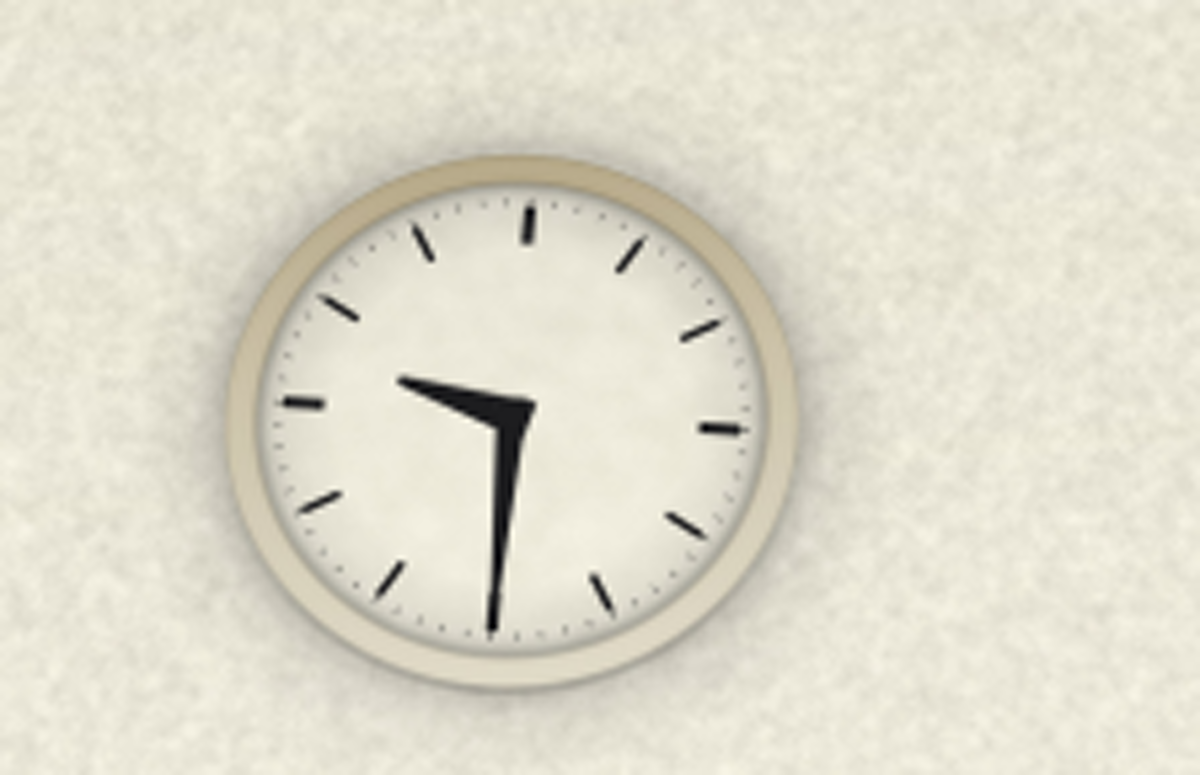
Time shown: 9:30
